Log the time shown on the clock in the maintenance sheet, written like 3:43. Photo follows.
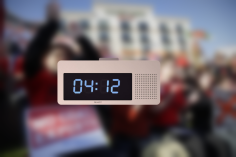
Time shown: 4:12
